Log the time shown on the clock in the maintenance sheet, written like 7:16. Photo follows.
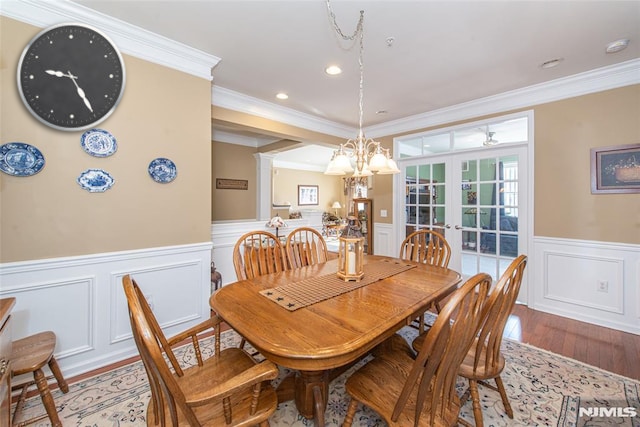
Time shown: 9:25
